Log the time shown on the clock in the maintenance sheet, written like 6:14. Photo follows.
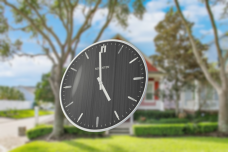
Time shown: 4:59
